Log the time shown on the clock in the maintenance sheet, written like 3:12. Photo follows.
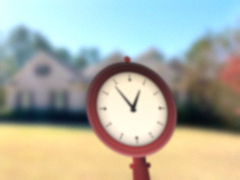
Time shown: 12:54
